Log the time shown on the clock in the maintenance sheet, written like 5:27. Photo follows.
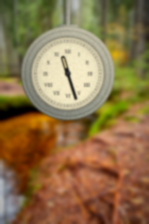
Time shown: 11:27
